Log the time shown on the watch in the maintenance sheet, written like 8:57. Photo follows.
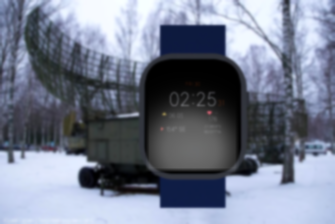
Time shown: 2:25
